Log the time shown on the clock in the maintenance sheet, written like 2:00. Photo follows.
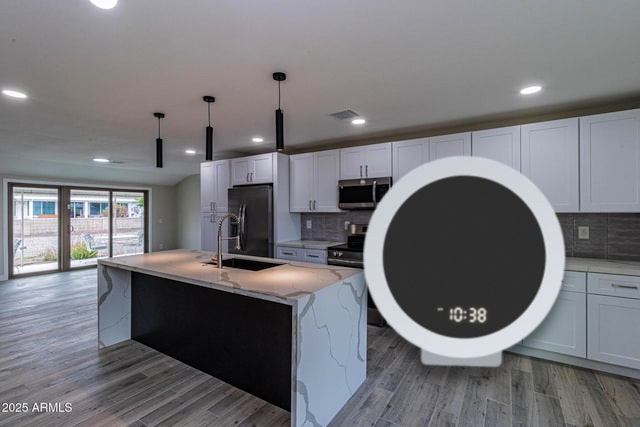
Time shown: 10:38
